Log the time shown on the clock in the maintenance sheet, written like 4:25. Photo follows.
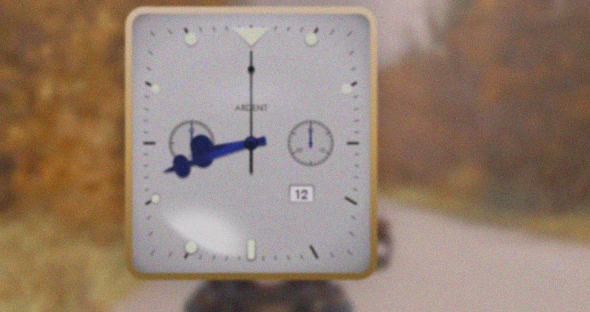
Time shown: 8:42
